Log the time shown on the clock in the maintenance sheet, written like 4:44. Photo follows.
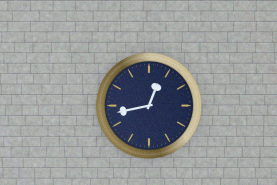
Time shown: 12:43
